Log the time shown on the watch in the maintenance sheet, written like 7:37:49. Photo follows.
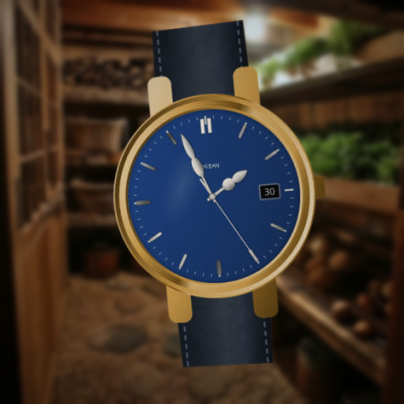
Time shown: 1:56:25
